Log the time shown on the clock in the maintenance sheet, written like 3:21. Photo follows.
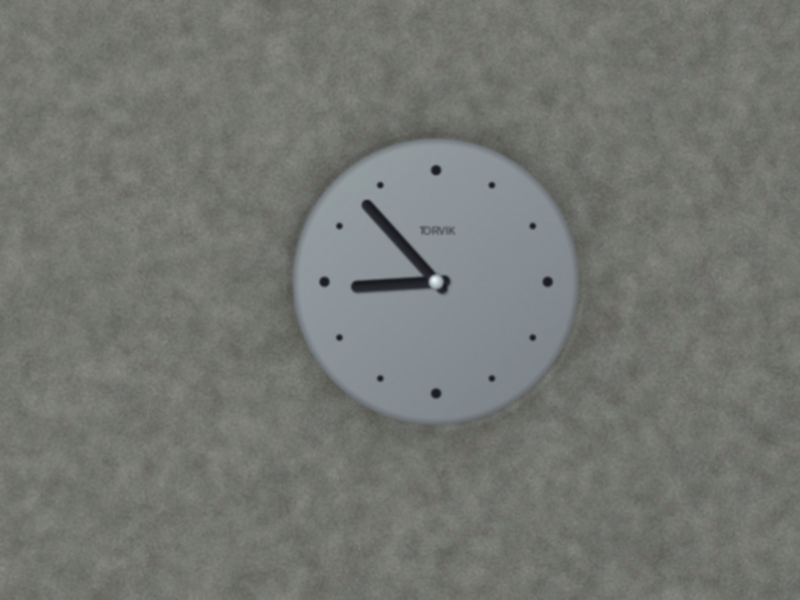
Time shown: 8:53
